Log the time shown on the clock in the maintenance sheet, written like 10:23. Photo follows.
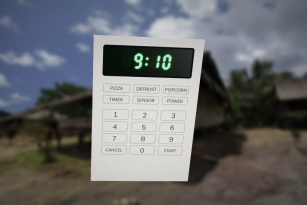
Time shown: 9:10
